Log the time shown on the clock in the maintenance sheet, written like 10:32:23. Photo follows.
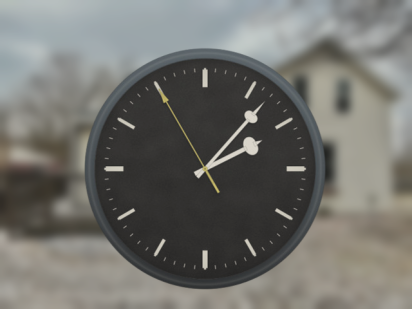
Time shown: 2:06:55
